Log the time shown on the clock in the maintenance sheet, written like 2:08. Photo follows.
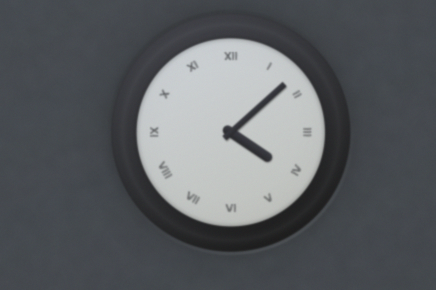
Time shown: 4:08
